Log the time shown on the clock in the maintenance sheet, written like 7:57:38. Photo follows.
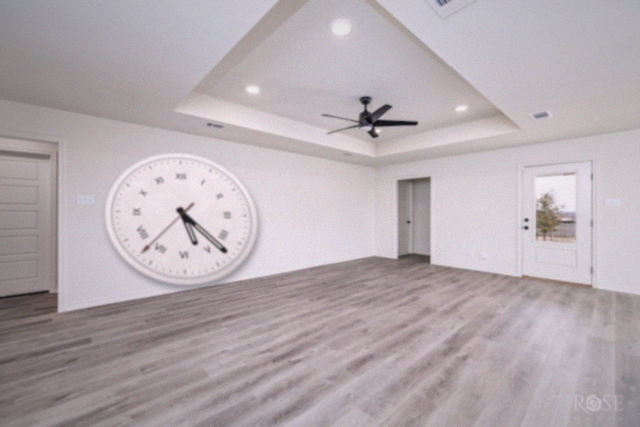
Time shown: 5:22:37
